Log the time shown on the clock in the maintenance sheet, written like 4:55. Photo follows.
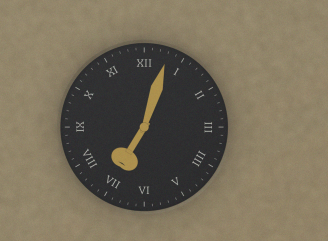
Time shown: 7:03
